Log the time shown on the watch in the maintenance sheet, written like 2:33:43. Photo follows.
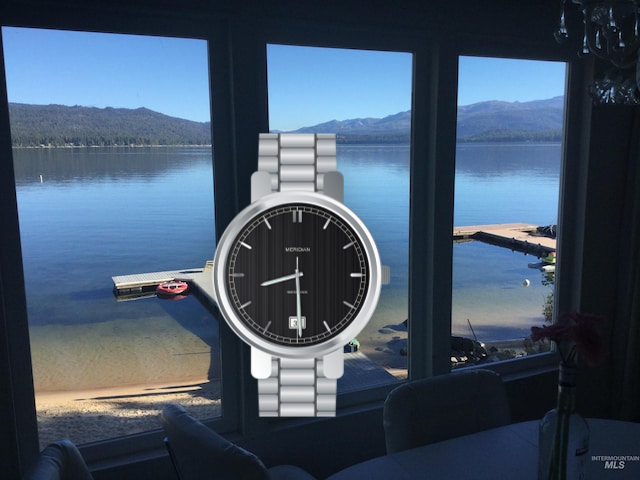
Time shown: 8:29:30
